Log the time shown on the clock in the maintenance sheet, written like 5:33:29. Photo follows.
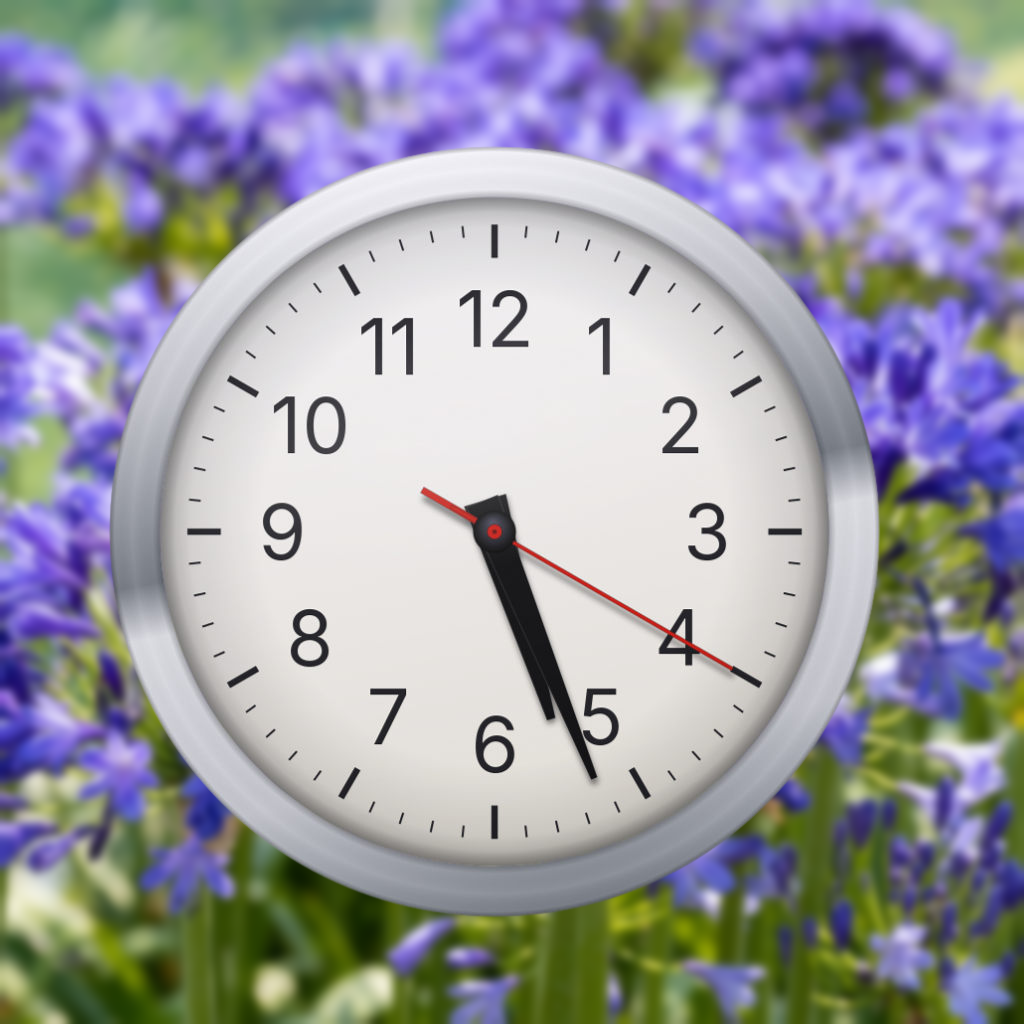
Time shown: 5:26:20
